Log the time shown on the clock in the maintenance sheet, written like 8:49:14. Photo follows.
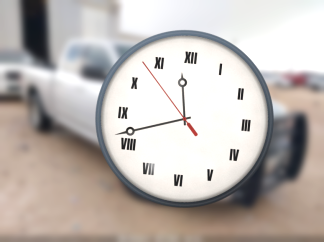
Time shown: 11:41:53
